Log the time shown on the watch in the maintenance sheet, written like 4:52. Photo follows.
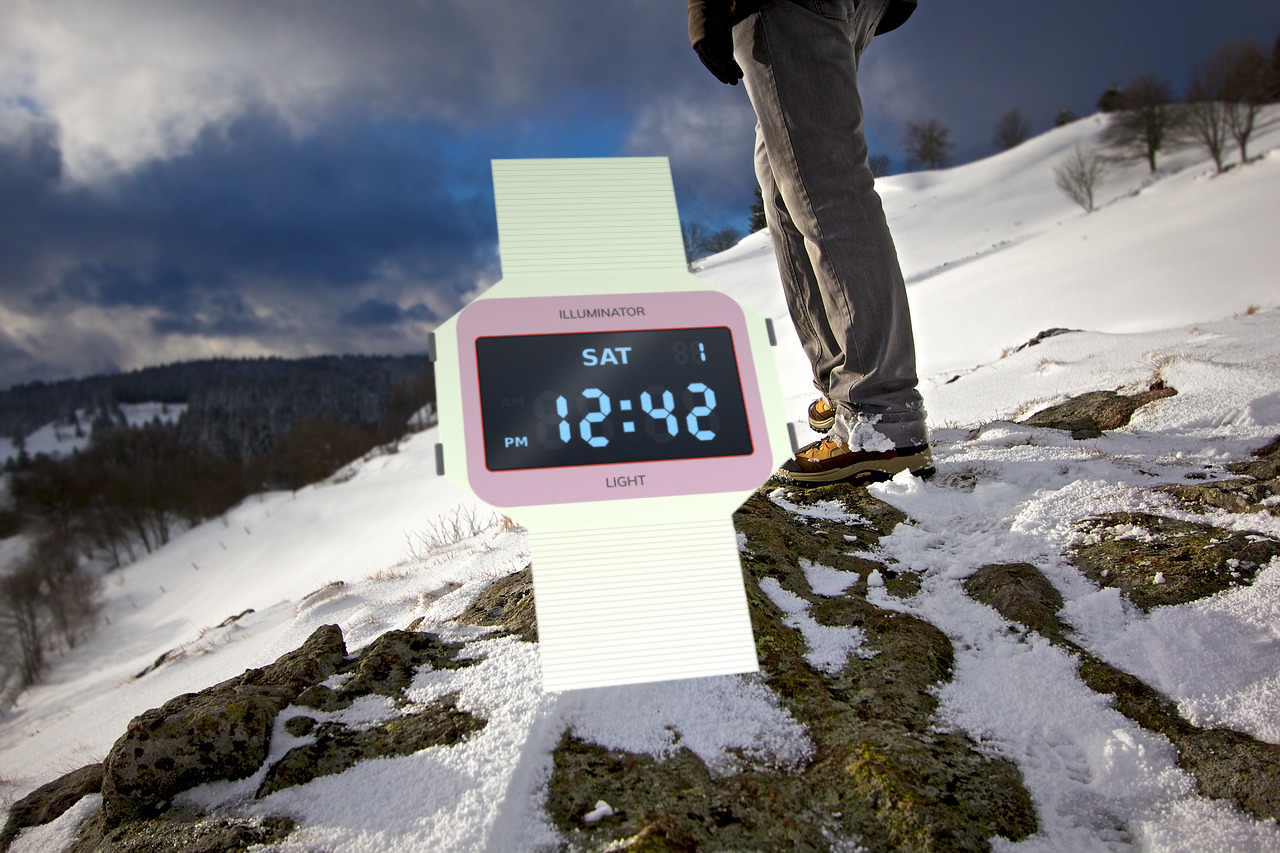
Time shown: 12:42
